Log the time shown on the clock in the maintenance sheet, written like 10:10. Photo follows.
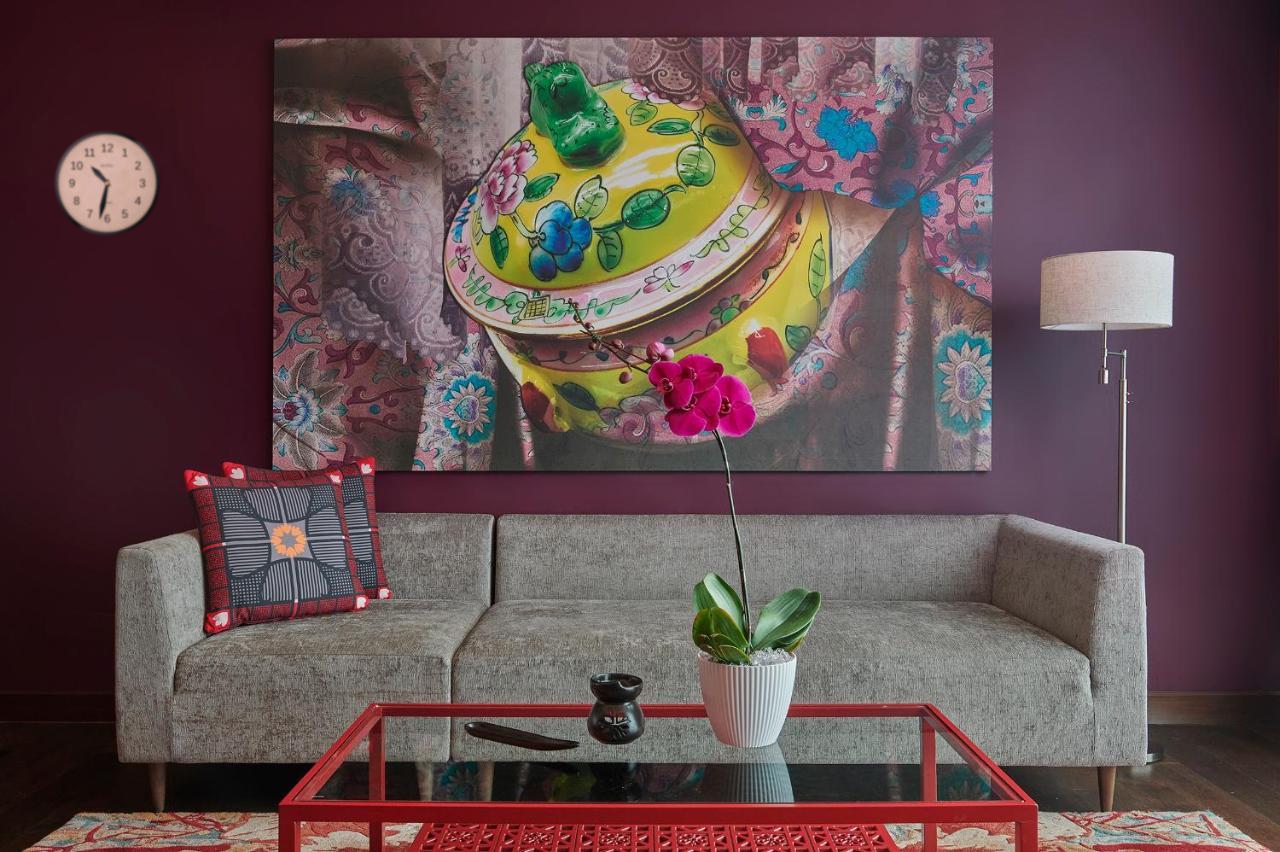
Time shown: 10:32
